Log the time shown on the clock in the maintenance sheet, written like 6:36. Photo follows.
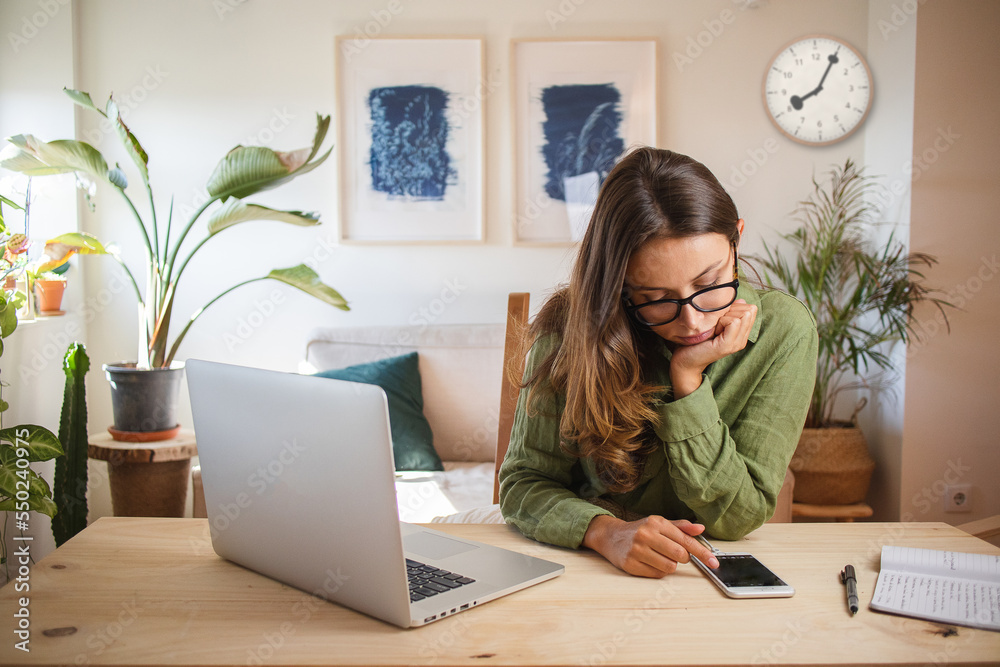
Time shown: 8:05
